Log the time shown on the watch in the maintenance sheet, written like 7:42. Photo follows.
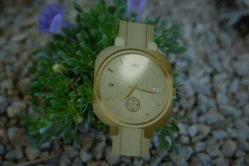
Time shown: 7:16
